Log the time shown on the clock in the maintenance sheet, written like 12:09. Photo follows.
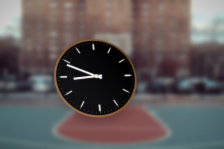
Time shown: 8:49
